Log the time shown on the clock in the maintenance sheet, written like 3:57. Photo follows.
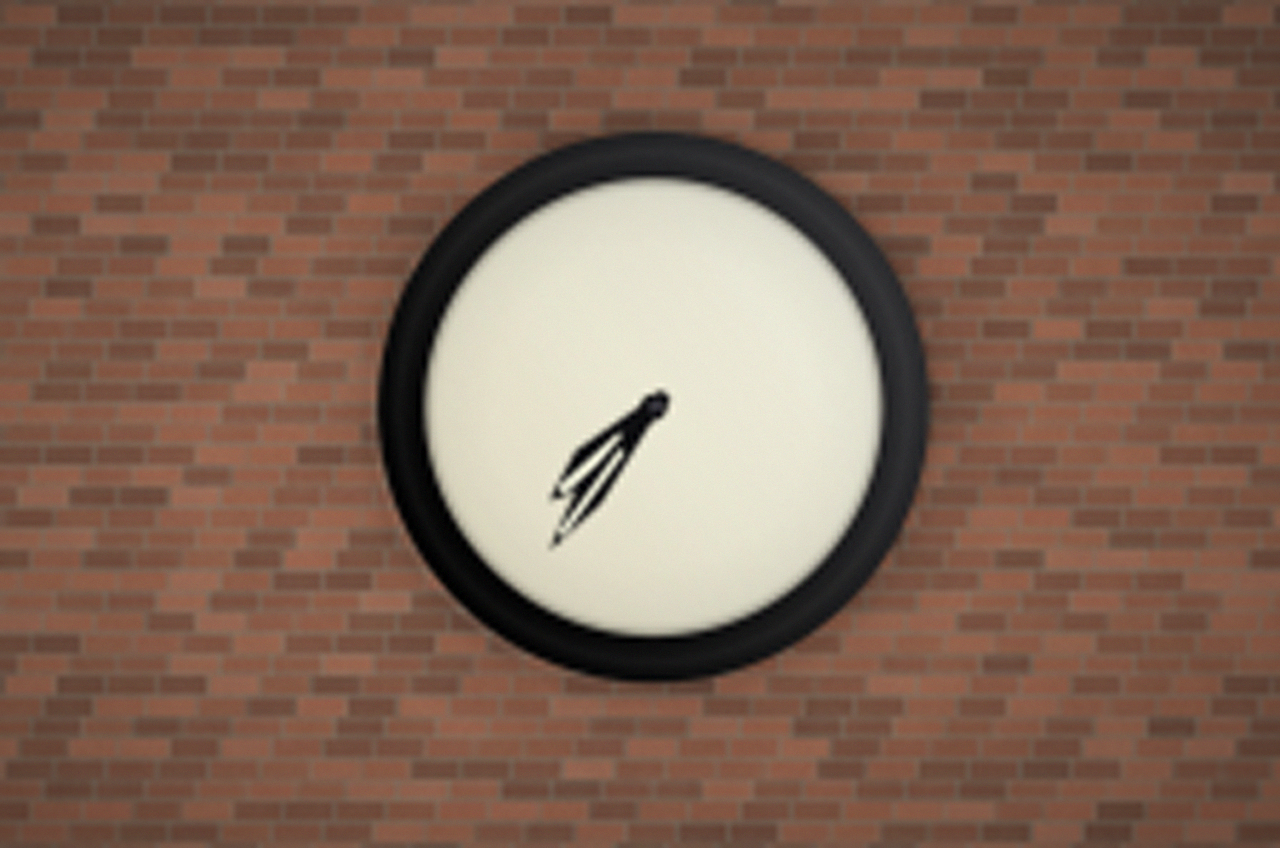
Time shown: 7:36
